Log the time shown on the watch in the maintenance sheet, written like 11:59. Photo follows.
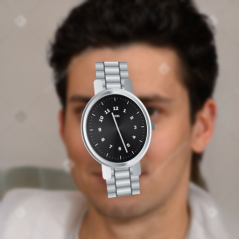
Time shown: 11:27
